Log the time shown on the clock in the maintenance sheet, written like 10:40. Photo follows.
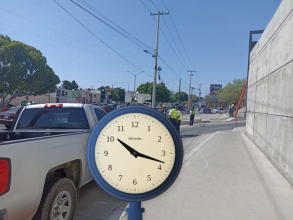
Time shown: 10:18
